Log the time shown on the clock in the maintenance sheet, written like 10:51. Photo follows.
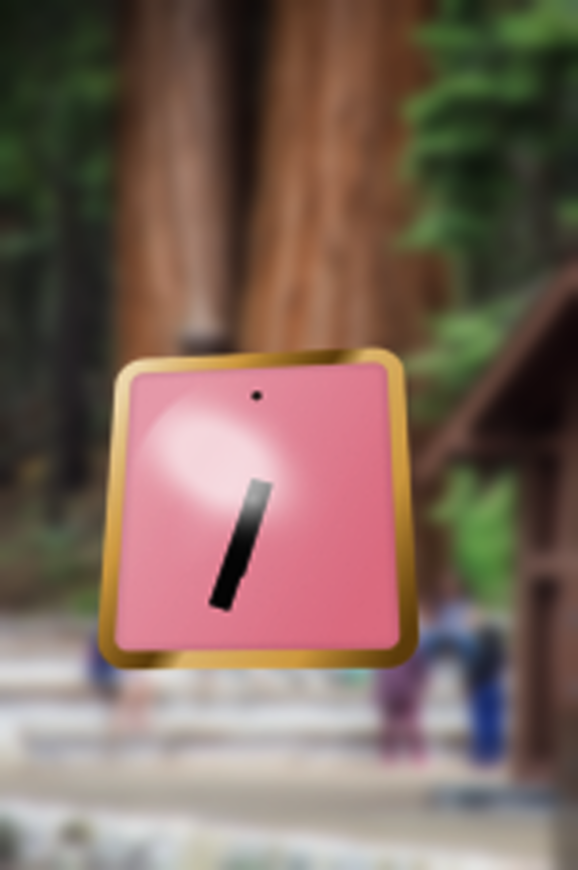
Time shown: 6:33
